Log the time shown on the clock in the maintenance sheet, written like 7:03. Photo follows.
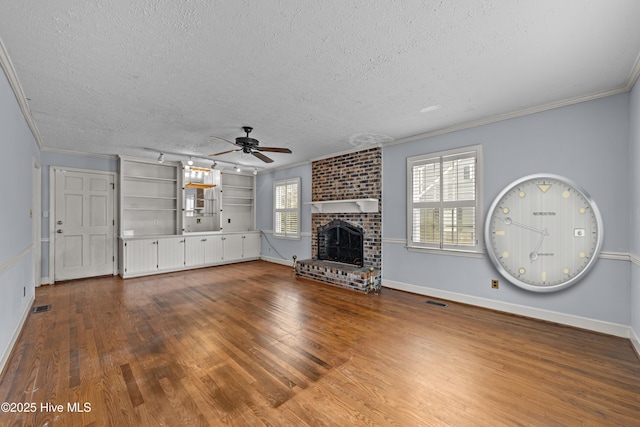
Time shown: 6:48
